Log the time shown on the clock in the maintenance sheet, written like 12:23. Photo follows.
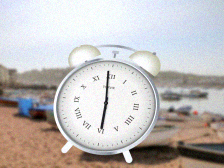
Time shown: 5:59
